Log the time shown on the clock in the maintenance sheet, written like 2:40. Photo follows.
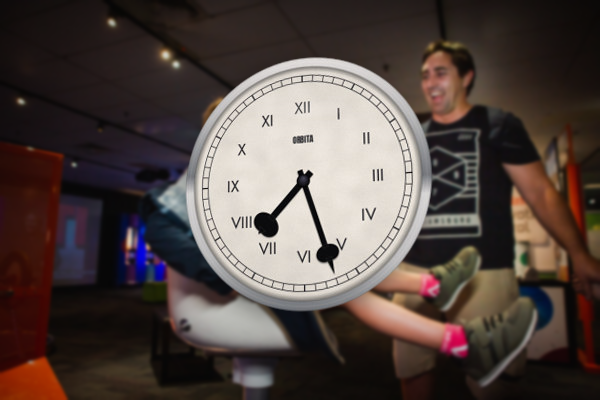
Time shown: 7:27
